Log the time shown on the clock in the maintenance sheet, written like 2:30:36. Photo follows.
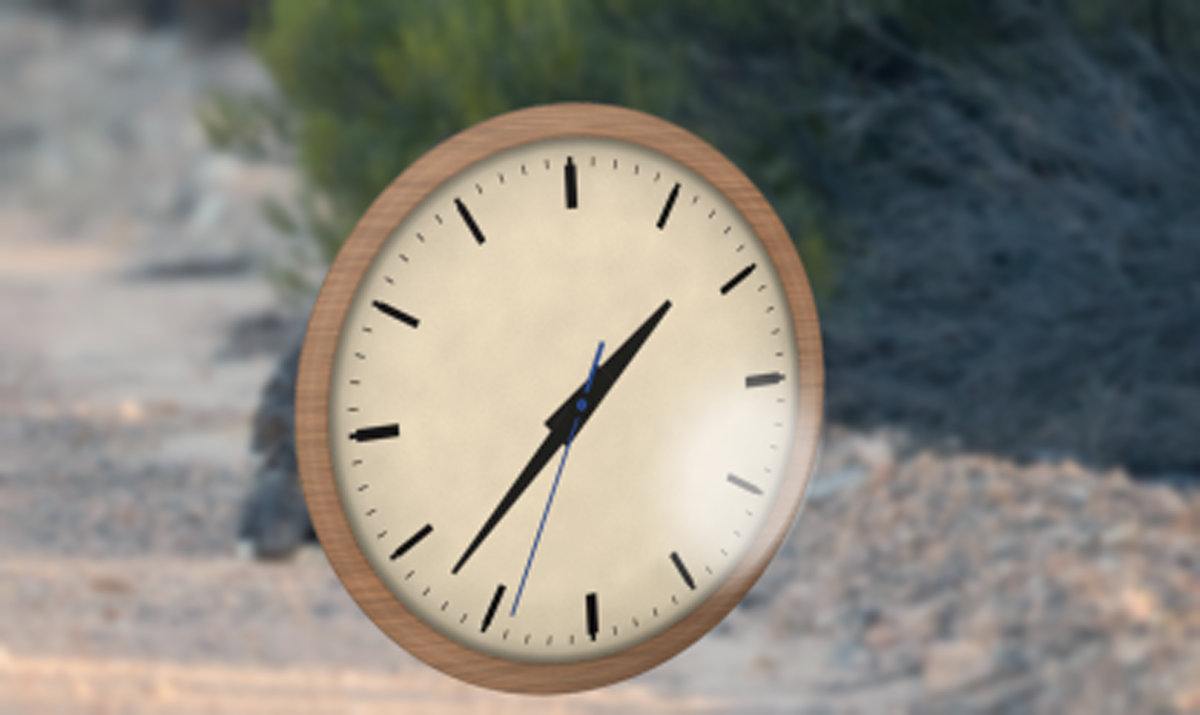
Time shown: 1:37:34
